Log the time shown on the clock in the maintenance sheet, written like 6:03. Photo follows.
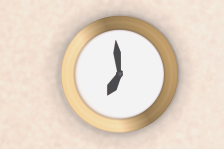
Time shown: 6:59
